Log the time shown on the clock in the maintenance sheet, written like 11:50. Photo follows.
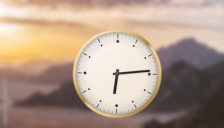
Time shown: 6:14
